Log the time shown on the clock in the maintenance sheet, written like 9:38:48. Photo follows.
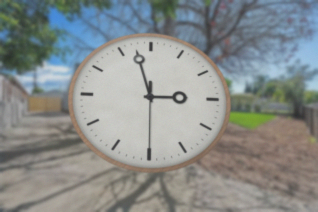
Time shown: 2:57:30
